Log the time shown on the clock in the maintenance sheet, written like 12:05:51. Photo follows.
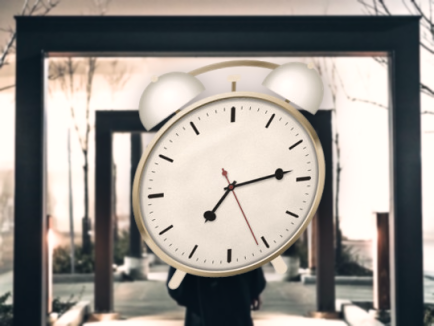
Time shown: 7:13:26
